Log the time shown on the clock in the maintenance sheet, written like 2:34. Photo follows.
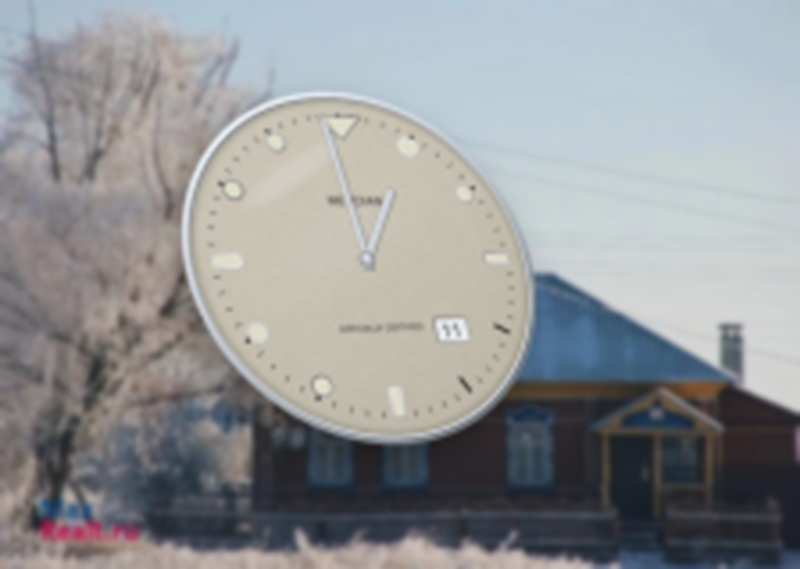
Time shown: 12:59
